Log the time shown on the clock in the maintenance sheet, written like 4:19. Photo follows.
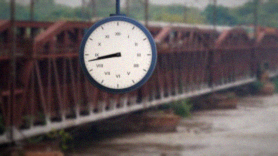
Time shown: 8:43
